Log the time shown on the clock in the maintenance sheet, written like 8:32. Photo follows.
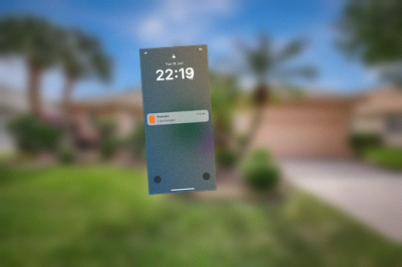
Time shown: 22:19
